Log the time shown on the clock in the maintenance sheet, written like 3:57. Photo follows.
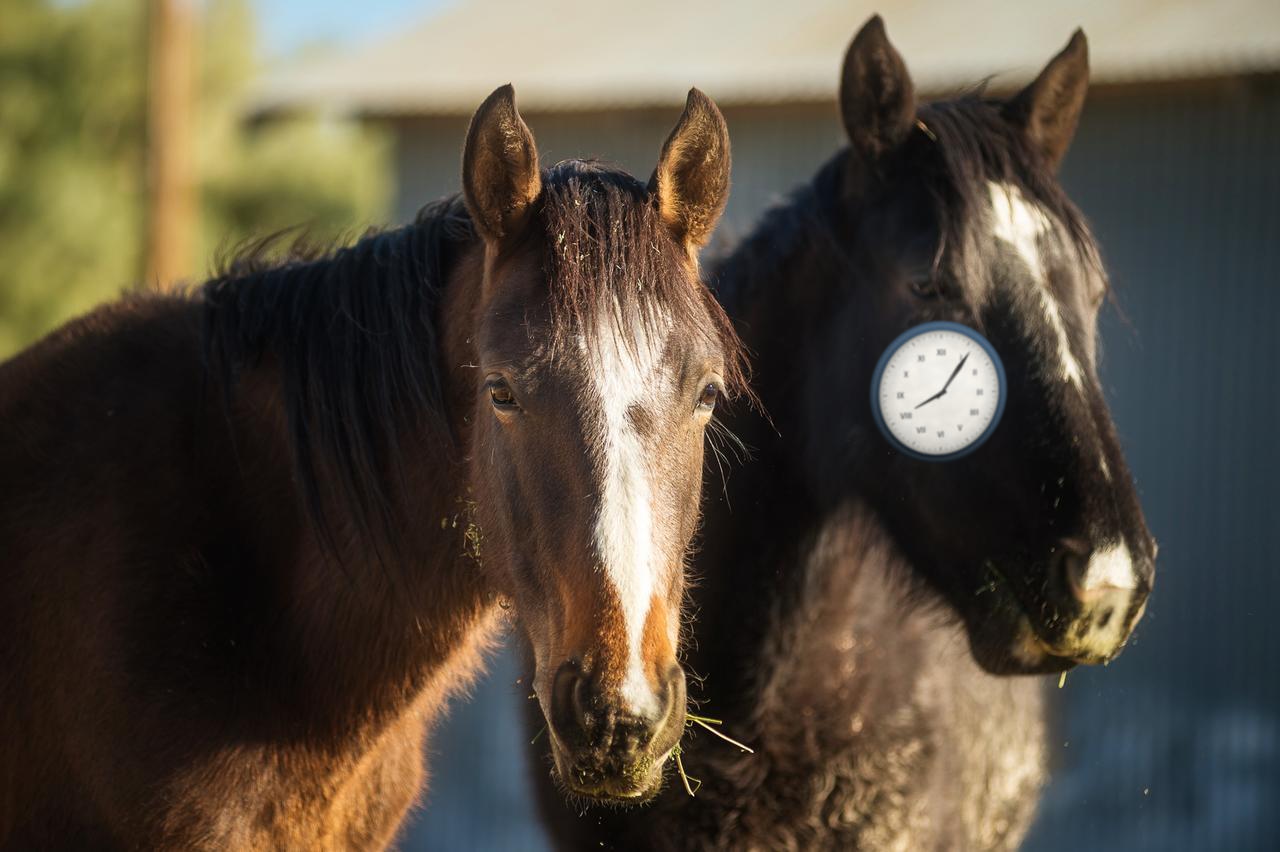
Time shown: 8:06
